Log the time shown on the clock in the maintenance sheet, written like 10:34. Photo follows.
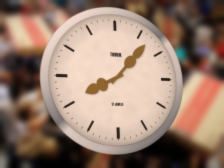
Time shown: 8:07
